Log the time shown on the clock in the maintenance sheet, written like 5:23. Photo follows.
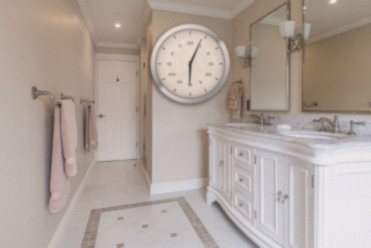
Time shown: 6:04
